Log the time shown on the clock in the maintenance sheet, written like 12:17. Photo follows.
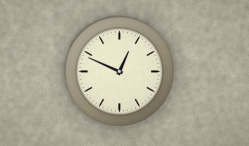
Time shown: 12:49
